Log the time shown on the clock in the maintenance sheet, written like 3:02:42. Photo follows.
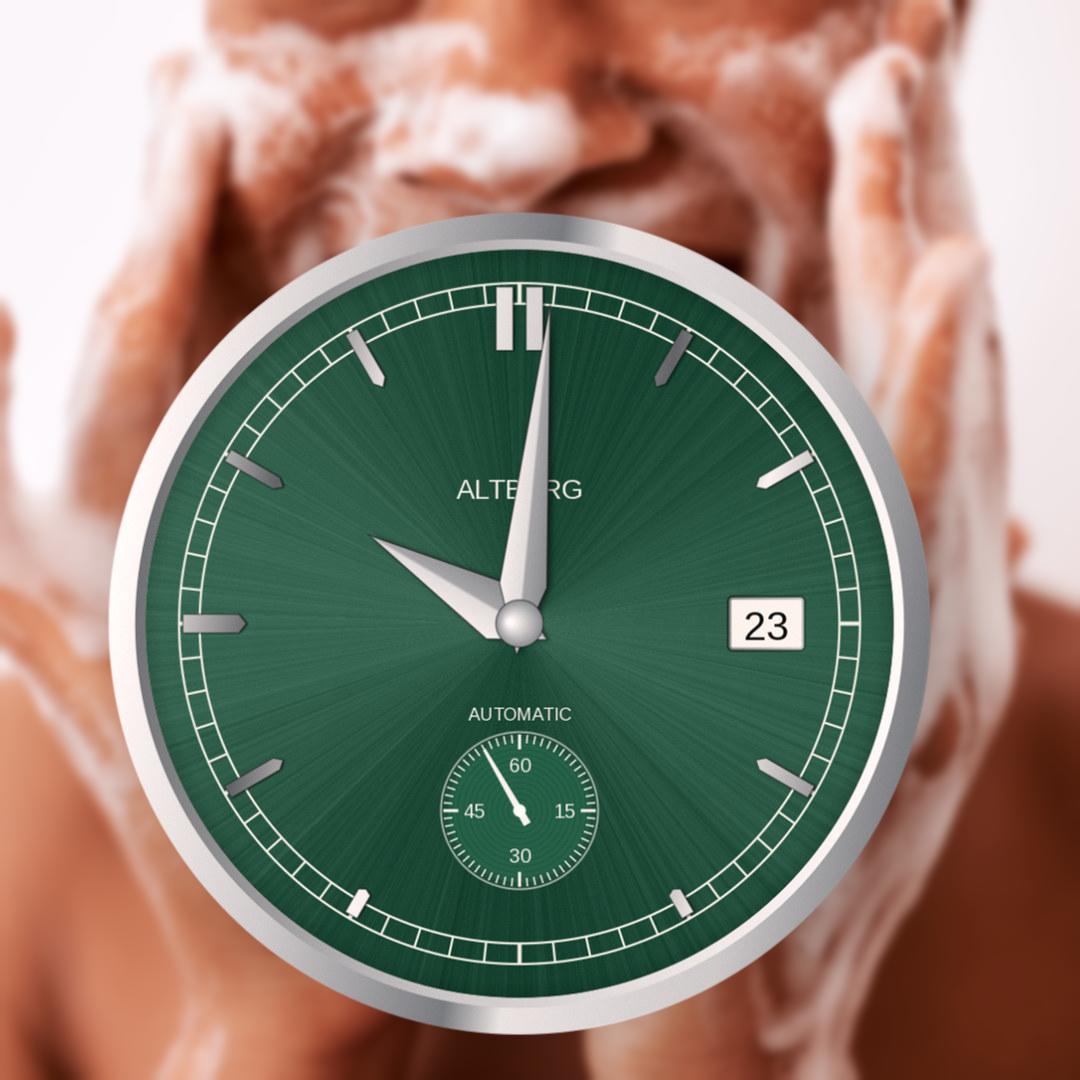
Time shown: 10:00:55
